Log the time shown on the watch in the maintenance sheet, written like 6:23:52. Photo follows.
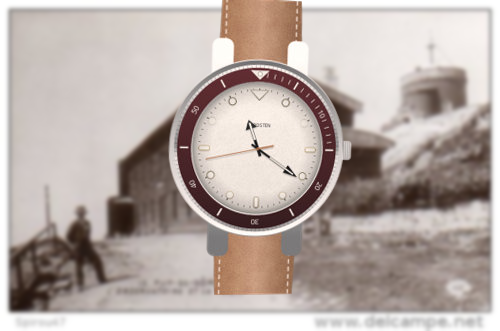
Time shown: 11:20:43
